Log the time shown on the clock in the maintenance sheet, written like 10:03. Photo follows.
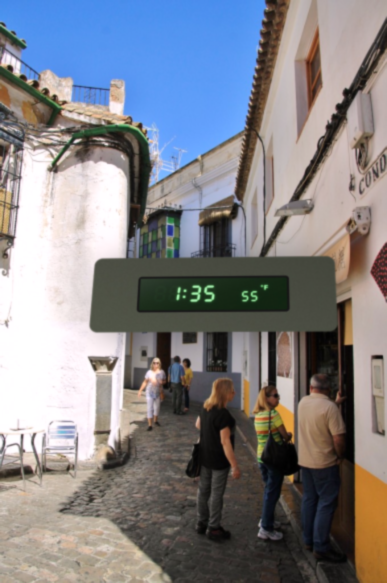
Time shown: 1:35
